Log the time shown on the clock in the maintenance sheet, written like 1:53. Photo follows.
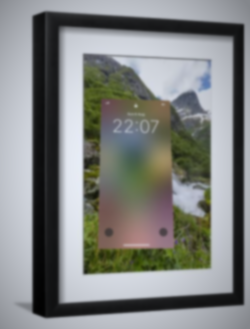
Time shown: 22:07
